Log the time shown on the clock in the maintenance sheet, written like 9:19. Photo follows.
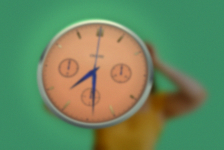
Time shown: 7:29
